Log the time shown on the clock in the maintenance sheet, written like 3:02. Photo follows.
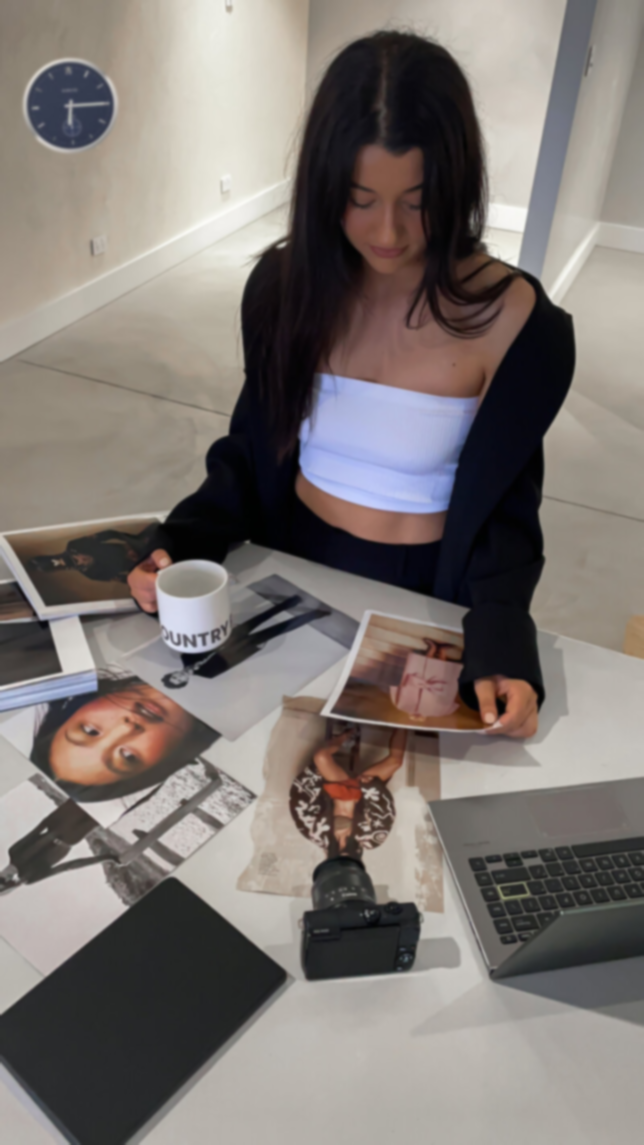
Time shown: 6:15
